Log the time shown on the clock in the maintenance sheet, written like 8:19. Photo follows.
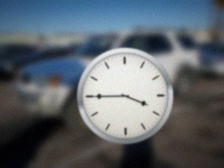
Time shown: 3:45
